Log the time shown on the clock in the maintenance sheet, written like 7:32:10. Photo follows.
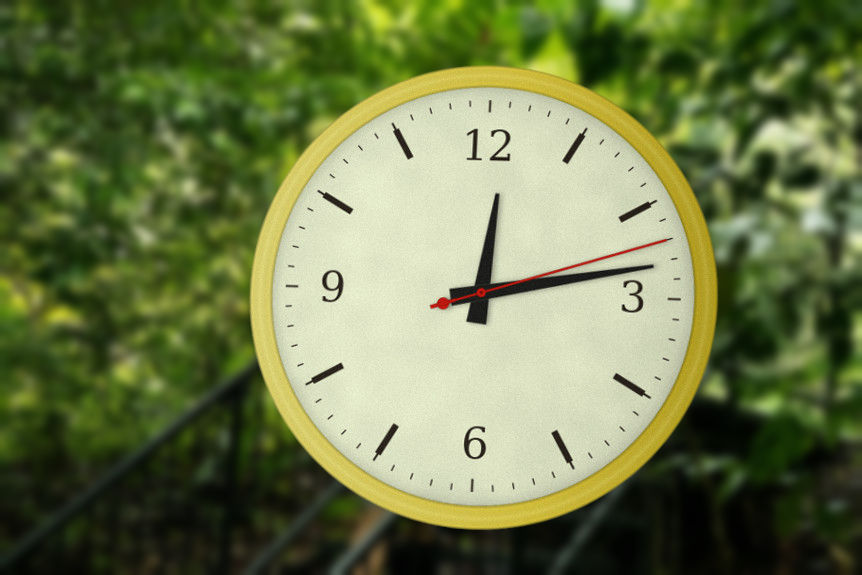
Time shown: 12:13:12
